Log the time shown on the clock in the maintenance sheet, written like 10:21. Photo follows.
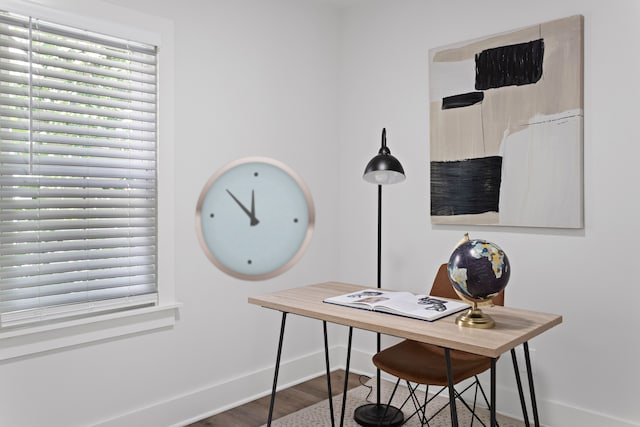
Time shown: 11:52
